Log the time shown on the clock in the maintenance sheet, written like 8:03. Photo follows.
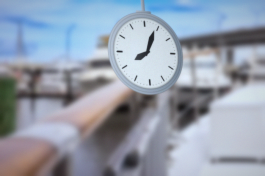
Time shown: 8:04
